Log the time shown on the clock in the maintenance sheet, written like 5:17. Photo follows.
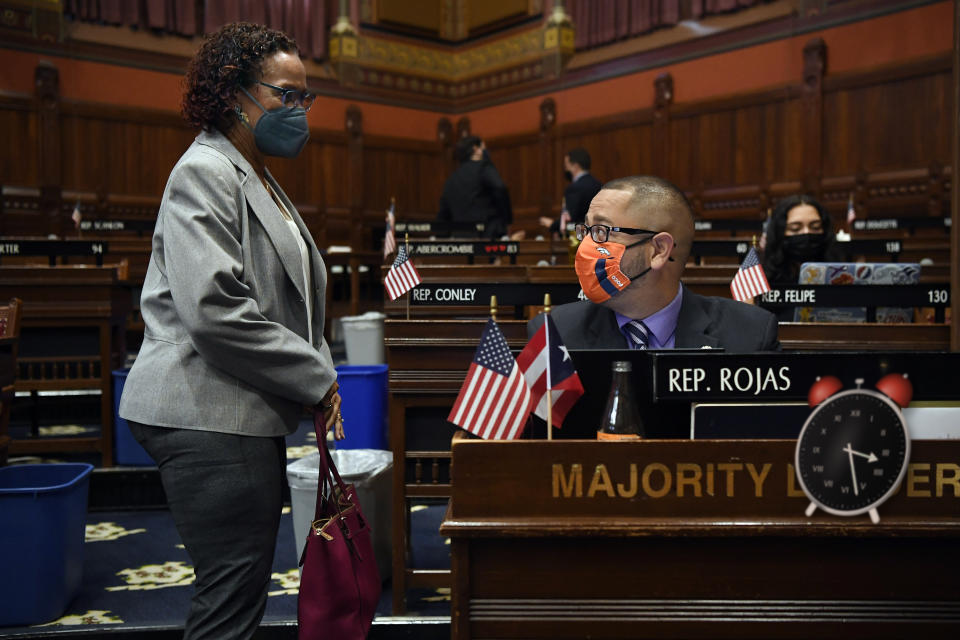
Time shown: 3:27
